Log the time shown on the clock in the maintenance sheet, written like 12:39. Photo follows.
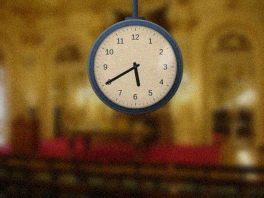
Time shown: 5:40
